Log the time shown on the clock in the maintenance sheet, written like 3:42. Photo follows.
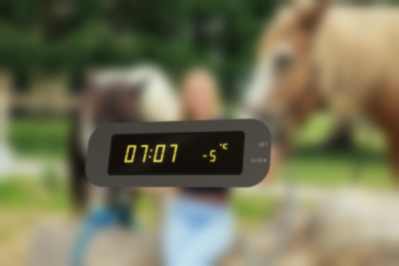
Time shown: 7:07
